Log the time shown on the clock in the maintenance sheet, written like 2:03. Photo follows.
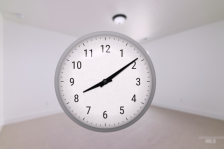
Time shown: 8:09
